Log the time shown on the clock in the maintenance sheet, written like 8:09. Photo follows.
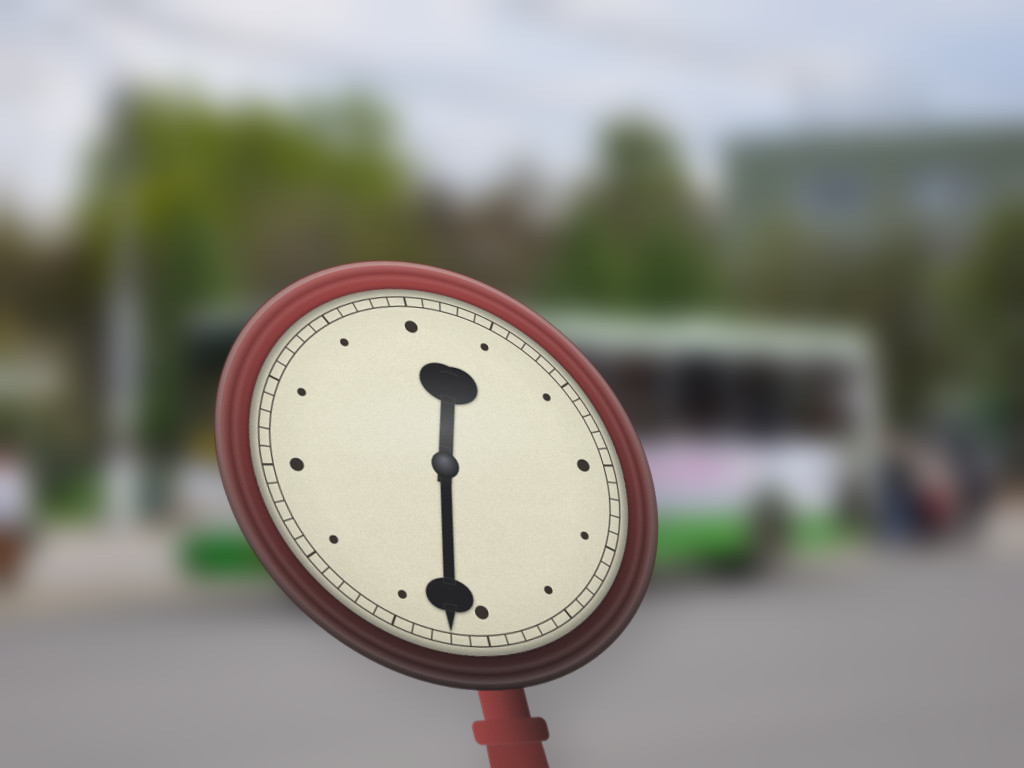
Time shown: 12:32
